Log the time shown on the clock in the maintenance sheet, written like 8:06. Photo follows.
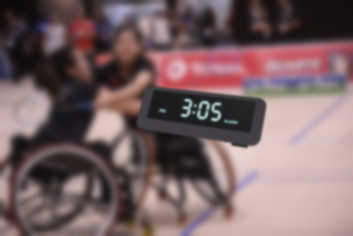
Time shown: 3:05
